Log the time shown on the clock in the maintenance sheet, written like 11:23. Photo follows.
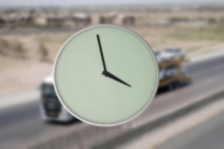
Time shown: 3:58
